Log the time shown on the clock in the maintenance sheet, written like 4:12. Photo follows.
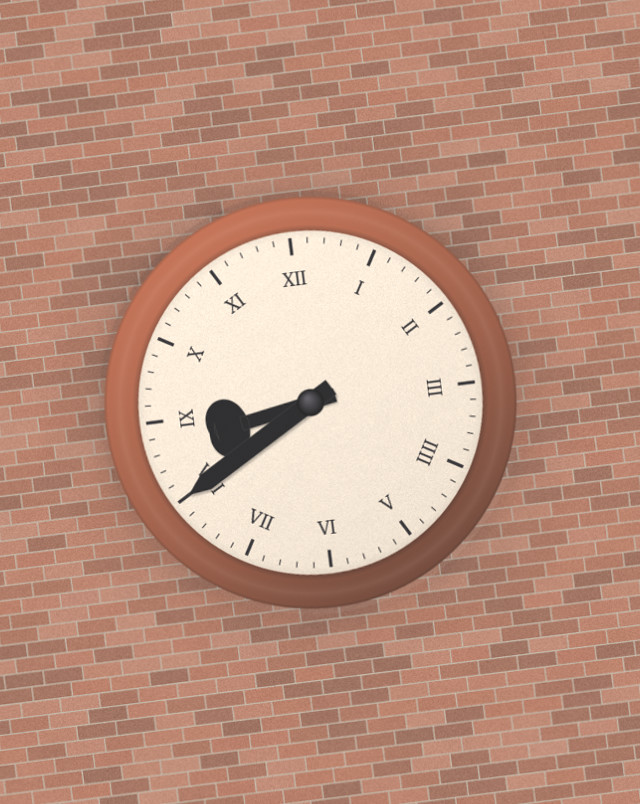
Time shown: 8:40
